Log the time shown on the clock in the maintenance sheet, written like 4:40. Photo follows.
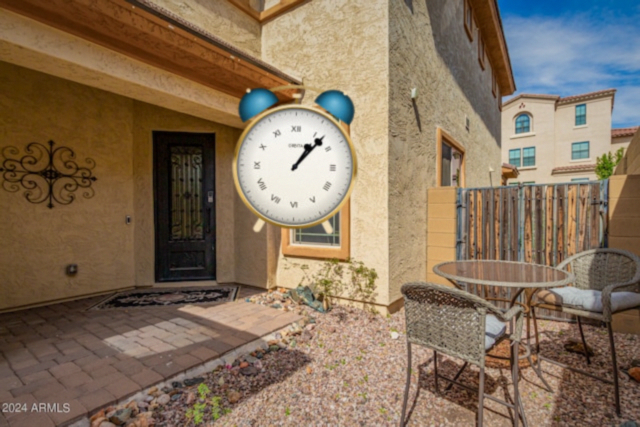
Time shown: 1:07
